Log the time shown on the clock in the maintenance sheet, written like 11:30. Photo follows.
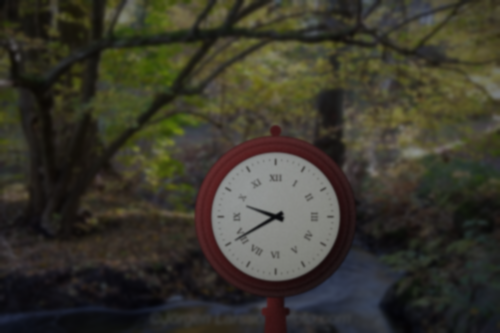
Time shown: 9:40
